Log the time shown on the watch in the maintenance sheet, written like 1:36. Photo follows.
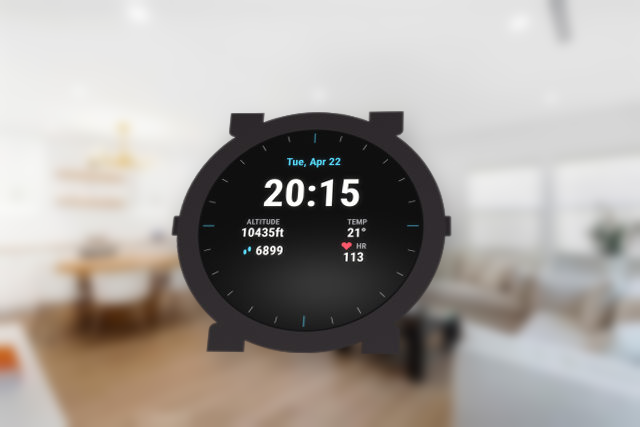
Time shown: 20:15
